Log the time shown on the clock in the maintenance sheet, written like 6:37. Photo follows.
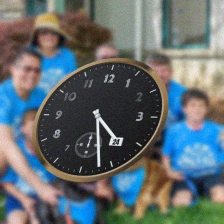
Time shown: 4:27
